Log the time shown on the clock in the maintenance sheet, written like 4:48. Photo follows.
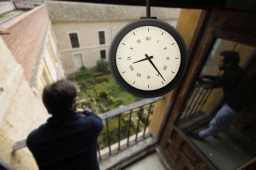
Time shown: 8:24
